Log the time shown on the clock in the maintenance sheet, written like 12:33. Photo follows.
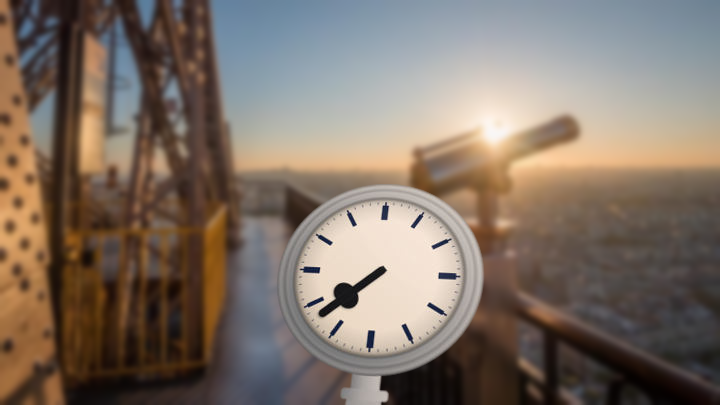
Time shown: 7:38
